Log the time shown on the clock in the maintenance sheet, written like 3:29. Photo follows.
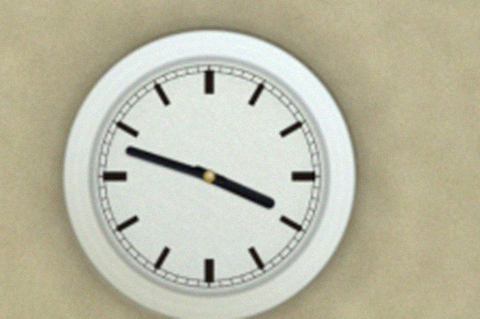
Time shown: 3:48
